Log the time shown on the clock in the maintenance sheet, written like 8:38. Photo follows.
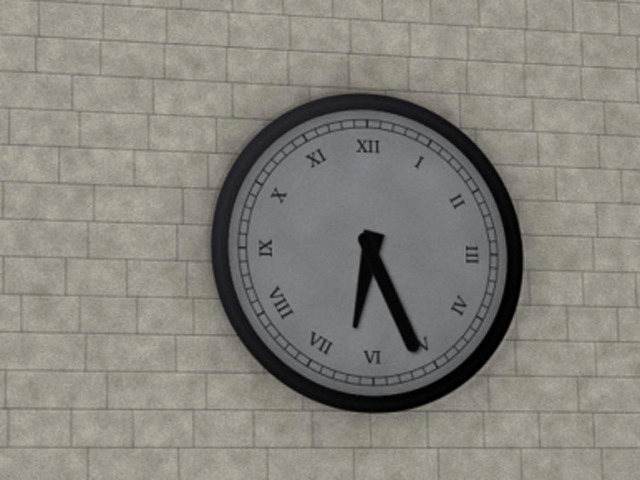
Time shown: 6:26
